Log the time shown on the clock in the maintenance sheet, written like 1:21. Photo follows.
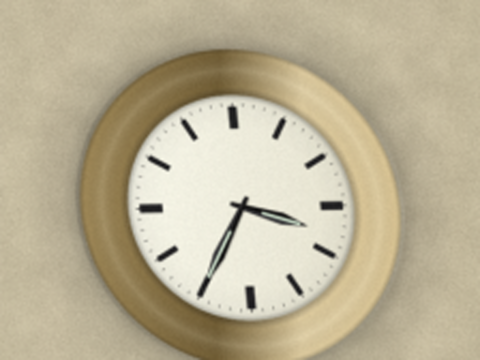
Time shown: 3:35
